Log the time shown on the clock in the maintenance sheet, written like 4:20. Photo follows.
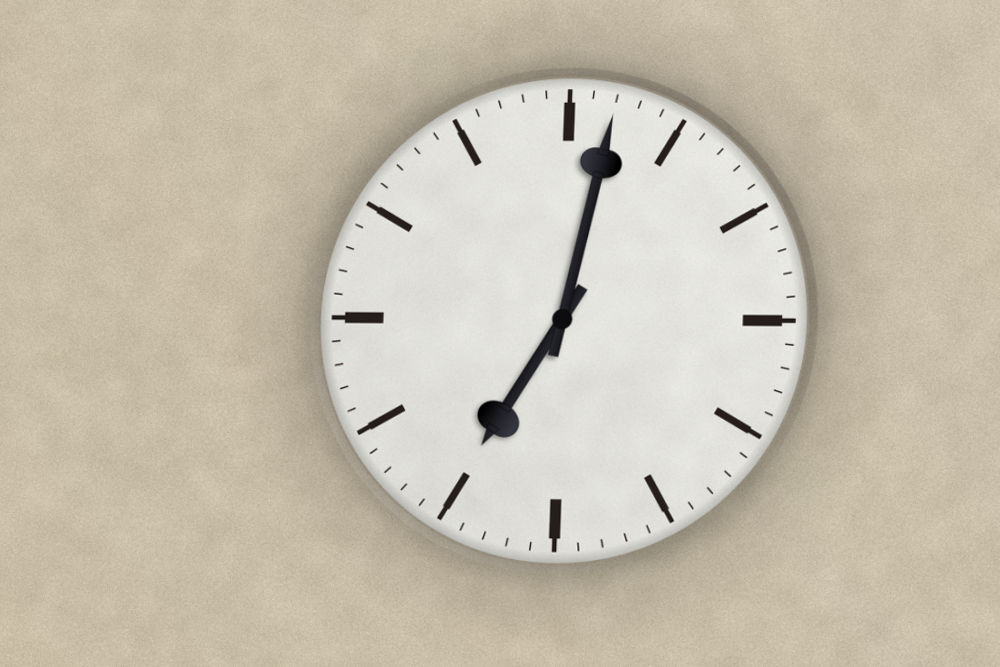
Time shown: 7:02
